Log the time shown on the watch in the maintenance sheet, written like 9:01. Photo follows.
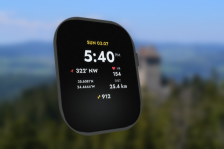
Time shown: 5:40
